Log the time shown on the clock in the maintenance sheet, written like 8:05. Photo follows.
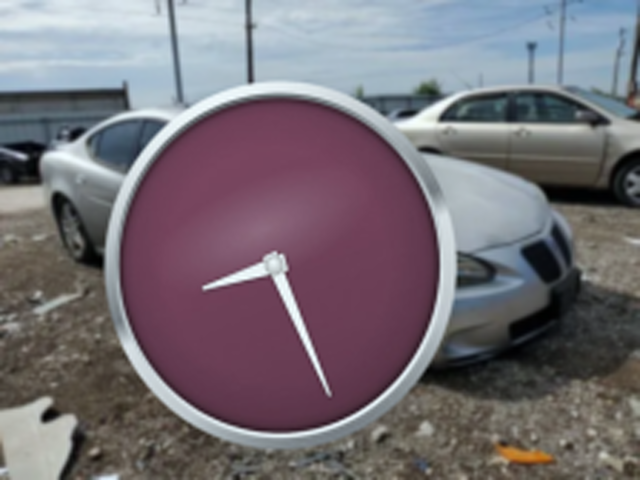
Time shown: 8:26
